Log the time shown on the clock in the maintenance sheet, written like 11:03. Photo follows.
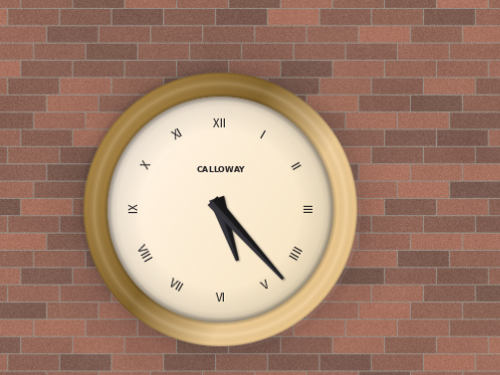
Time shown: 5:23
